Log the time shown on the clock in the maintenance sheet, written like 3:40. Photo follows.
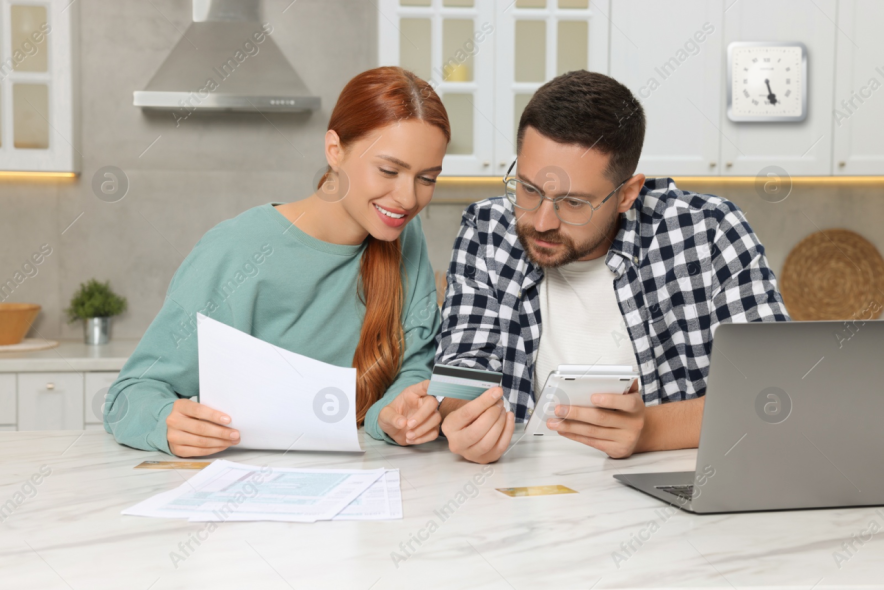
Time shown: 5:27
